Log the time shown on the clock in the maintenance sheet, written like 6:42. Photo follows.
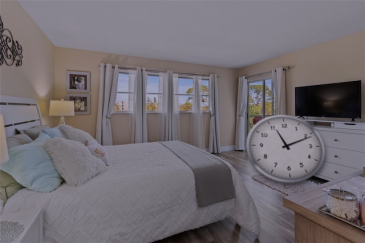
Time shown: 11:11
